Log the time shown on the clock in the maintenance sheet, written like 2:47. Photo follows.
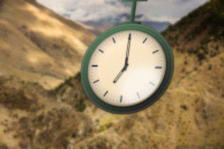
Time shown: 7:00
